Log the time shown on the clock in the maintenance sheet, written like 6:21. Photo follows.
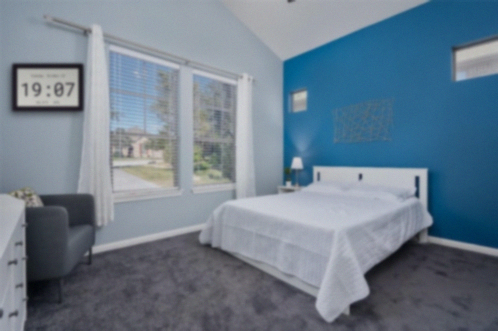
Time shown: 19:07
